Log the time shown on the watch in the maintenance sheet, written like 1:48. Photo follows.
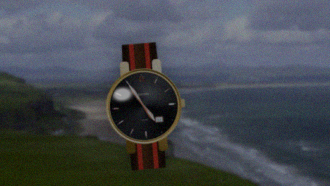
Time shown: 4:55
